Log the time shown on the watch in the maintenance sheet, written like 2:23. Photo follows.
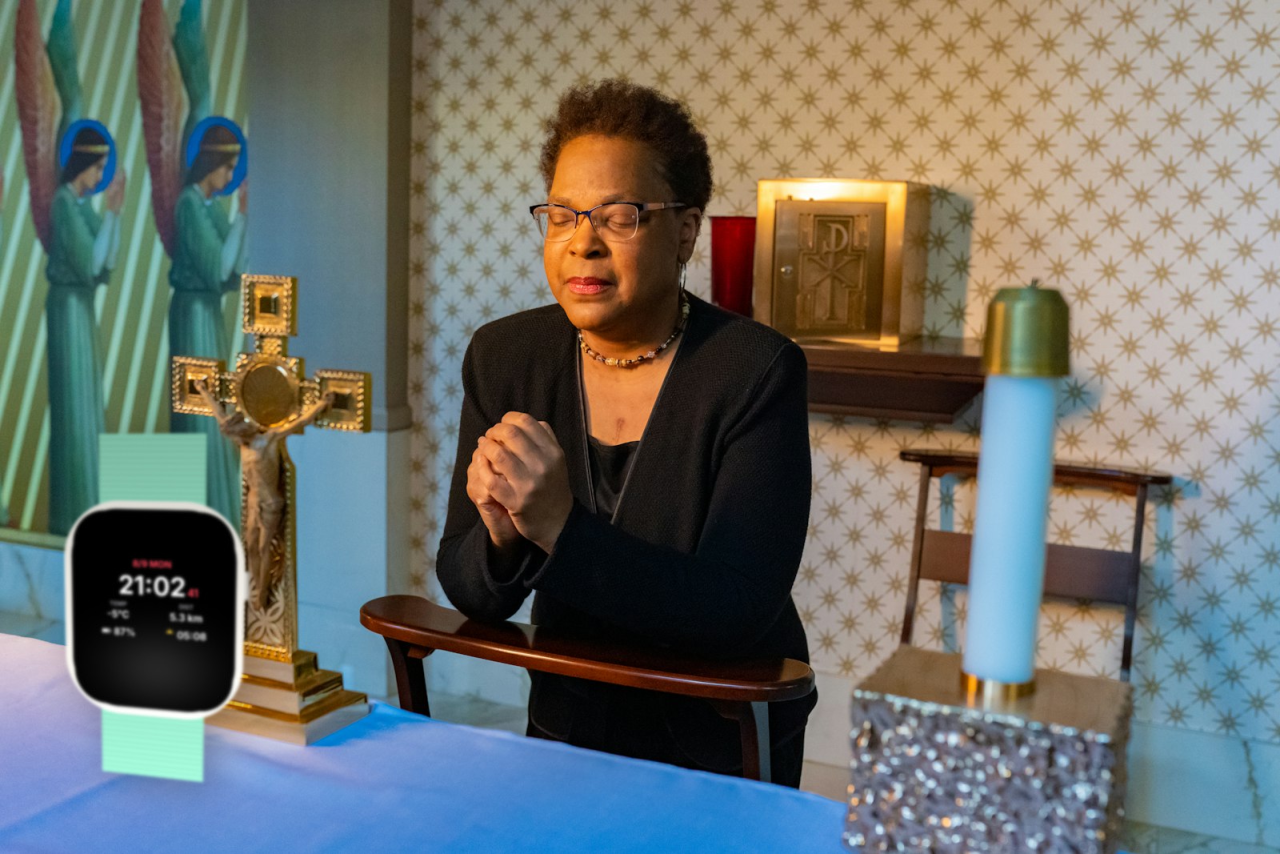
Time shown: 21:02
